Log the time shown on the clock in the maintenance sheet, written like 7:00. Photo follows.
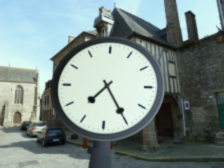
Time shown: 7:25
